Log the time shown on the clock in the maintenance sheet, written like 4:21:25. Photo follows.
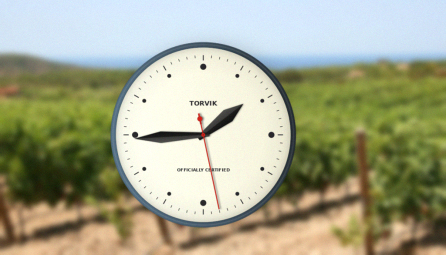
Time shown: 1:44:28
